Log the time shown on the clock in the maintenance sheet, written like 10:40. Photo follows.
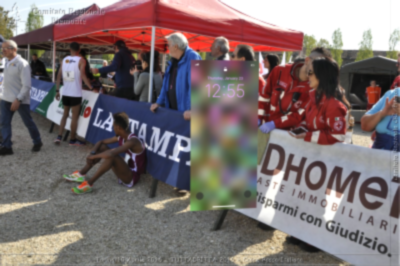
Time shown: 12:55
